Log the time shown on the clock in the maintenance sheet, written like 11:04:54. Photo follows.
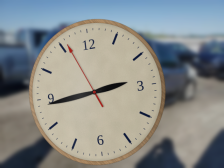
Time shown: 2:43:56
